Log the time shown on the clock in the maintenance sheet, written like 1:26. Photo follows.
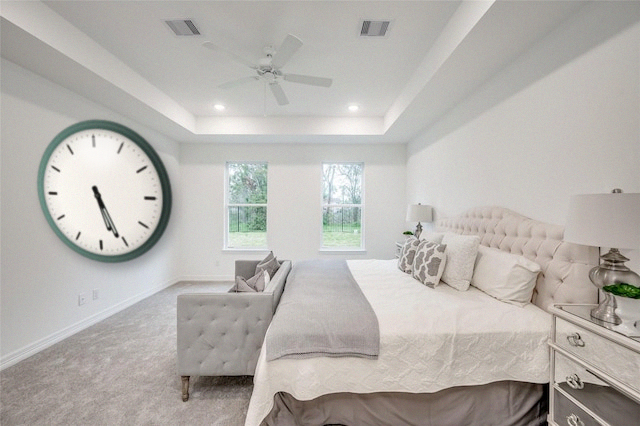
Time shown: 5:26
